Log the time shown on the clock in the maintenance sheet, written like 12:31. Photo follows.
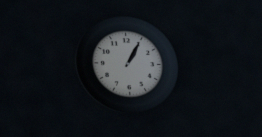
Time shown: 1:05
